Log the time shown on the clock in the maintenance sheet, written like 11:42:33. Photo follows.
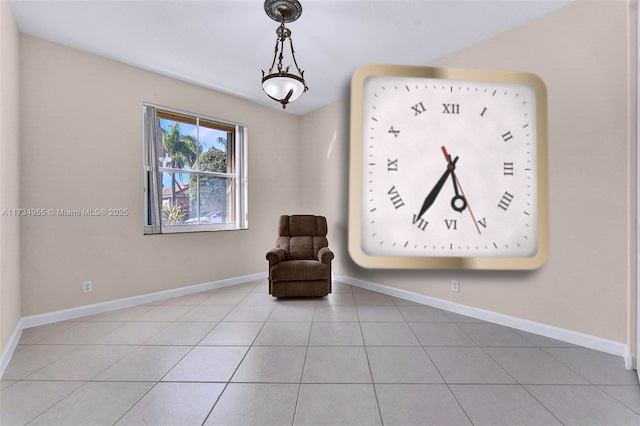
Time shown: 5:35:26
